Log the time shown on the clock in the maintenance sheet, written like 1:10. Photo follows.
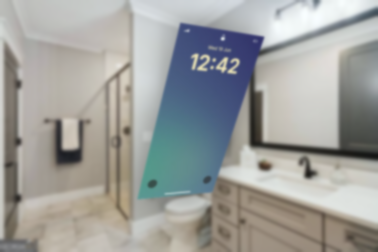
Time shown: 12:42
